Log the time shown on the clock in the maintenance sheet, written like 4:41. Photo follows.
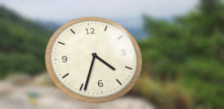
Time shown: 4:34
